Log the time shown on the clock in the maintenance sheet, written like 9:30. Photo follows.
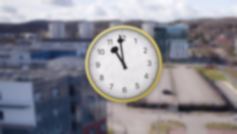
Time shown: 10:59
